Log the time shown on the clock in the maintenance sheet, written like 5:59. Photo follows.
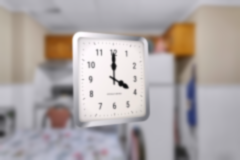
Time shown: 4:00
